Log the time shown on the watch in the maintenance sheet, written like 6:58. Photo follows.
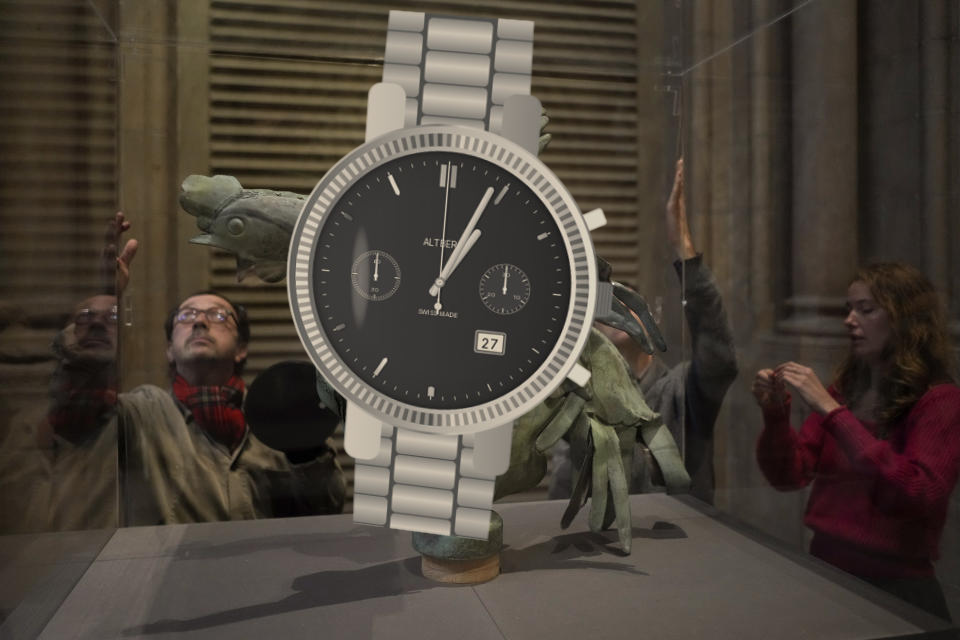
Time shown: 1:04
